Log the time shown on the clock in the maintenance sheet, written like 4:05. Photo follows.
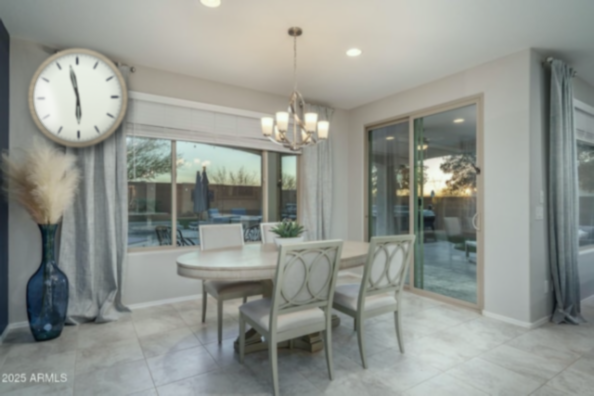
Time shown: 5:58
